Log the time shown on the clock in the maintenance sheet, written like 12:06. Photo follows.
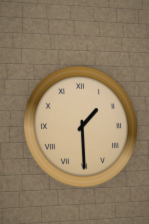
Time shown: 1:30
